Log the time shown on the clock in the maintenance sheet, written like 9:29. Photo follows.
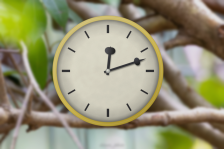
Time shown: 12:12
